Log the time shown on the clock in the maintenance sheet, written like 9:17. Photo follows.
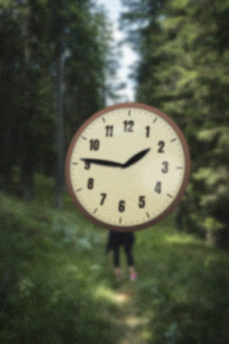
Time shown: 1:46
